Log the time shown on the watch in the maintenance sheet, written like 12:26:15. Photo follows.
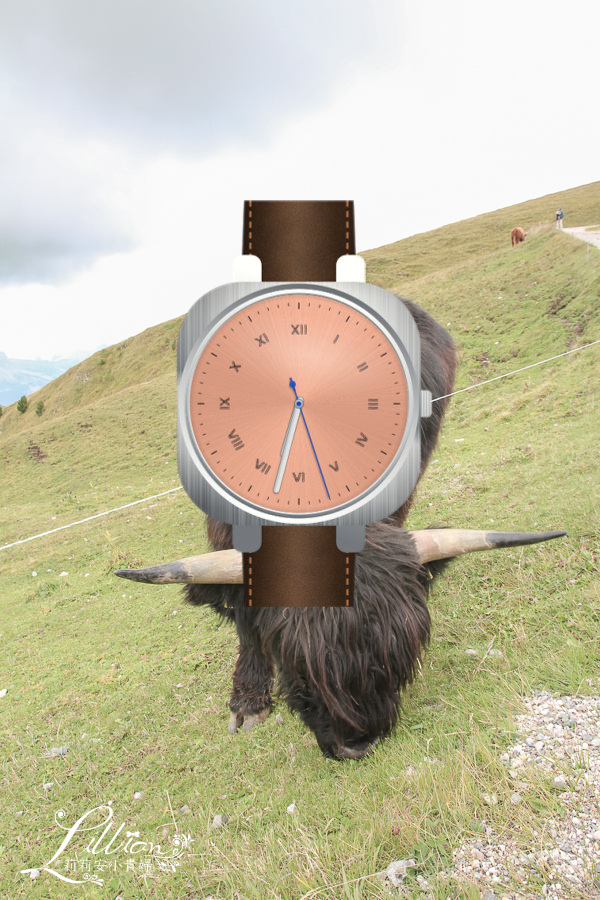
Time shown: 6:32:27
